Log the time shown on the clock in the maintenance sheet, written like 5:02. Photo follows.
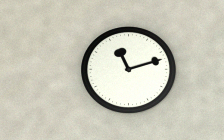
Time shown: 11:12
